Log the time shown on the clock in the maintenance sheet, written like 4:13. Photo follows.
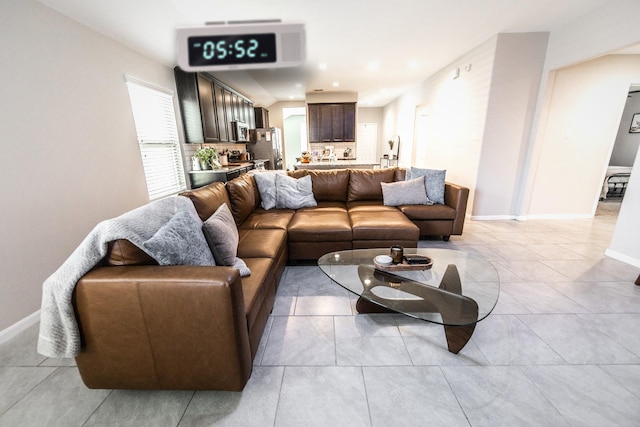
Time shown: 5:52
